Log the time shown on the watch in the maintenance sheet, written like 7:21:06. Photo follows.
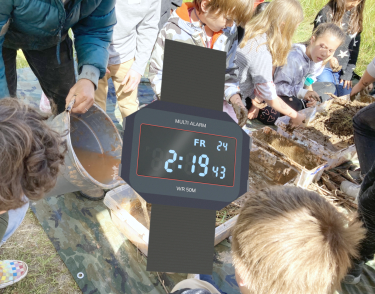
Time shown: 2:19:43
